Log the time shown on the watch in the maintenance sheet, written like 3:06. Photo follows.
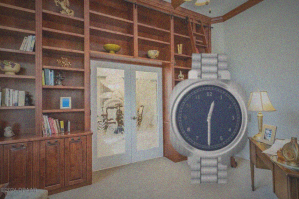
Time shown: 12:30
